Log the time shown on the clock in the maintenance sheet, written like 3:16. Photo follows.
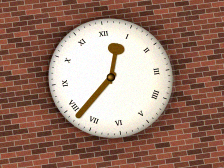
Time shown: 12:38
